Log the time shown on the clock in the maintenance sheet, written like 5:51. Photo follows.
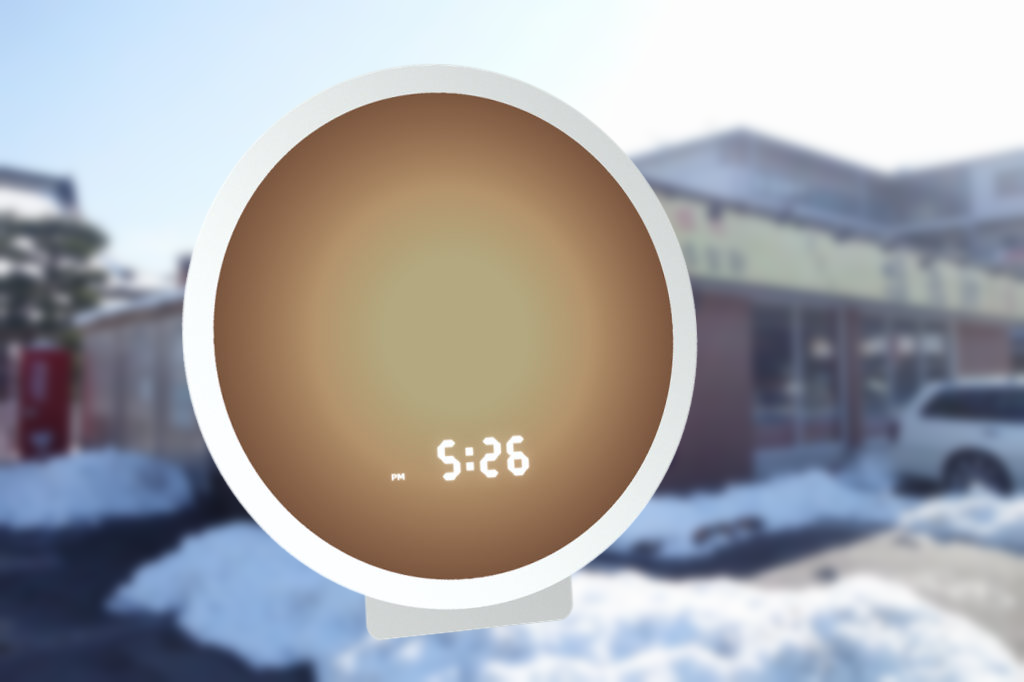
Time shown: 5:26
